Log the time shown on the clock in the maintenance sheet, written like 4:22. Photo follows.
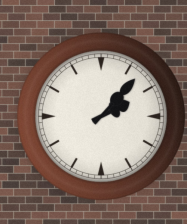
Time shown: 2:07
